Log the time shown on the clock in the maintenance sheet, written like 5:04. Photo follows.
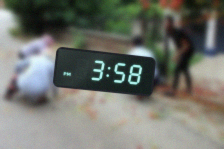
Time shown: 3:58
